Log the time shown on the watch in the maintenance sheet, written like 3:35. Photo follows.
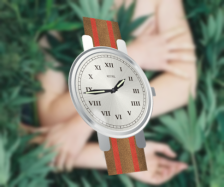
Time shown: 1:44
